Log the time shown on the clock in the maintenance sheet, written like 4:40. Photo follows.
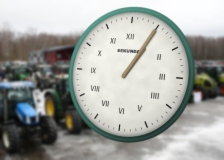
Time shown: 1:05
